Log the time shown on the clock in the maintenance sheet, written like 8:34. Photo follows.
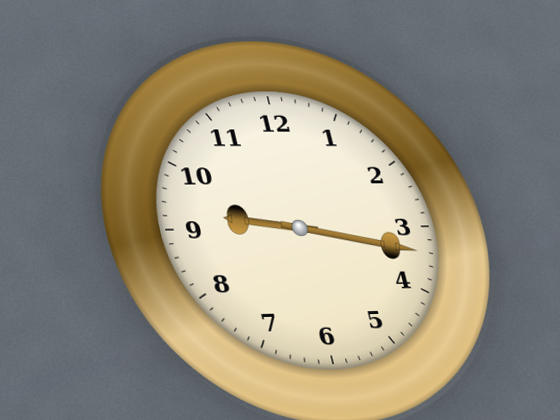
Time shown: 9:17
